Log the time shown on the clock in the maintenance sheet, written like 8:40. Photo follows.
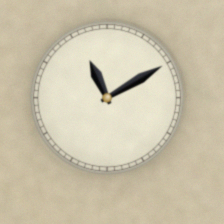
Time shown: 11:10
